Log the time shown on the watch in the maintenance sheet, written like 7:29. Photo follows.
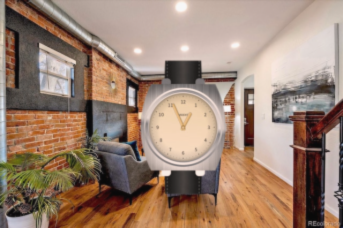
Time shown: 12:56
